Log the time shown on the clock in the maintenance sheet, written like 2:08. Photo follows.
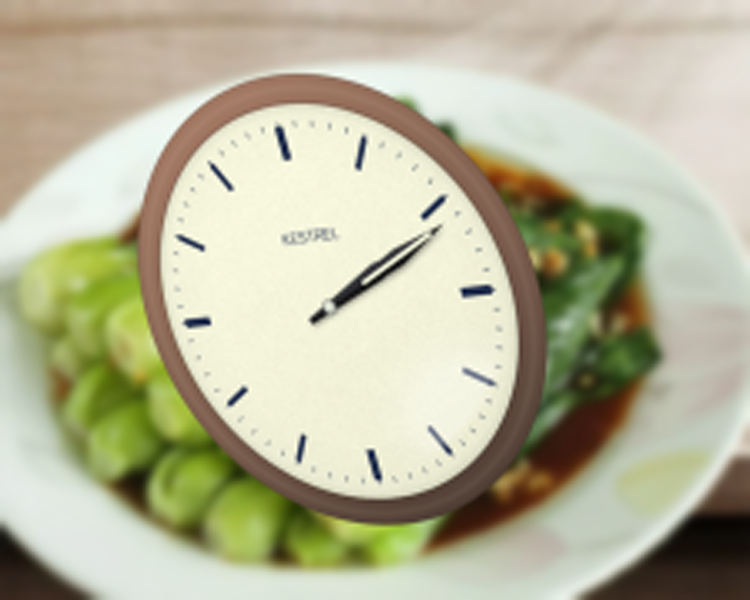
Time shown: 2:11
